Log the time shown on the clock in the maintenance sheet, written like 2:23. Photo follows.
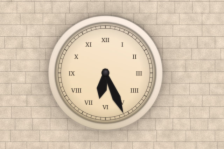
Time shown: 6:26
